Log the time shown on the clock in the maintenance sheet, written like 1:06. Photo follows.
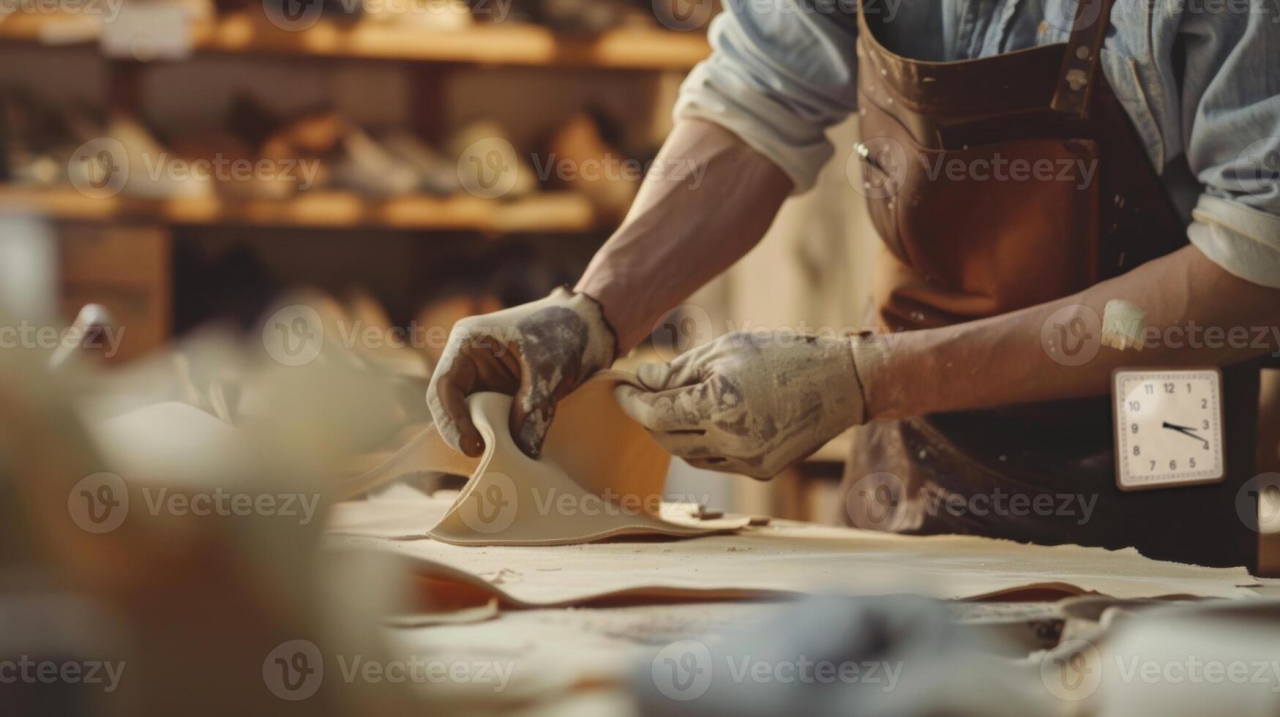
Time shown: 3:19
